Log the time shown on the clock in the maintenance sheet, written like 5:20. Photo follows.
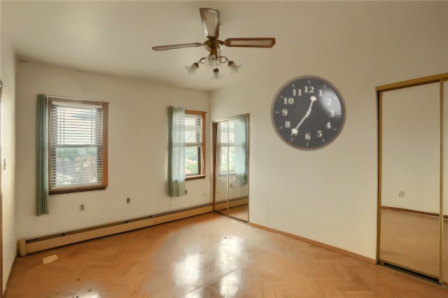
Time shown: 12:36
